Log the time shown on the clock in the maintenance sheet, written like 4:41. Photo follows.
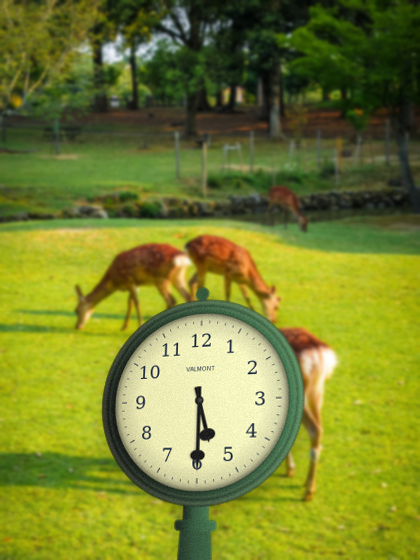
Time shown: 5:30
